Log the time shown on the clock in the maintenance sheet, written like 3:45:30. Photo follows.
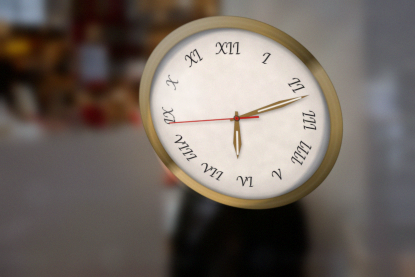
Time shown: 6:11:44
